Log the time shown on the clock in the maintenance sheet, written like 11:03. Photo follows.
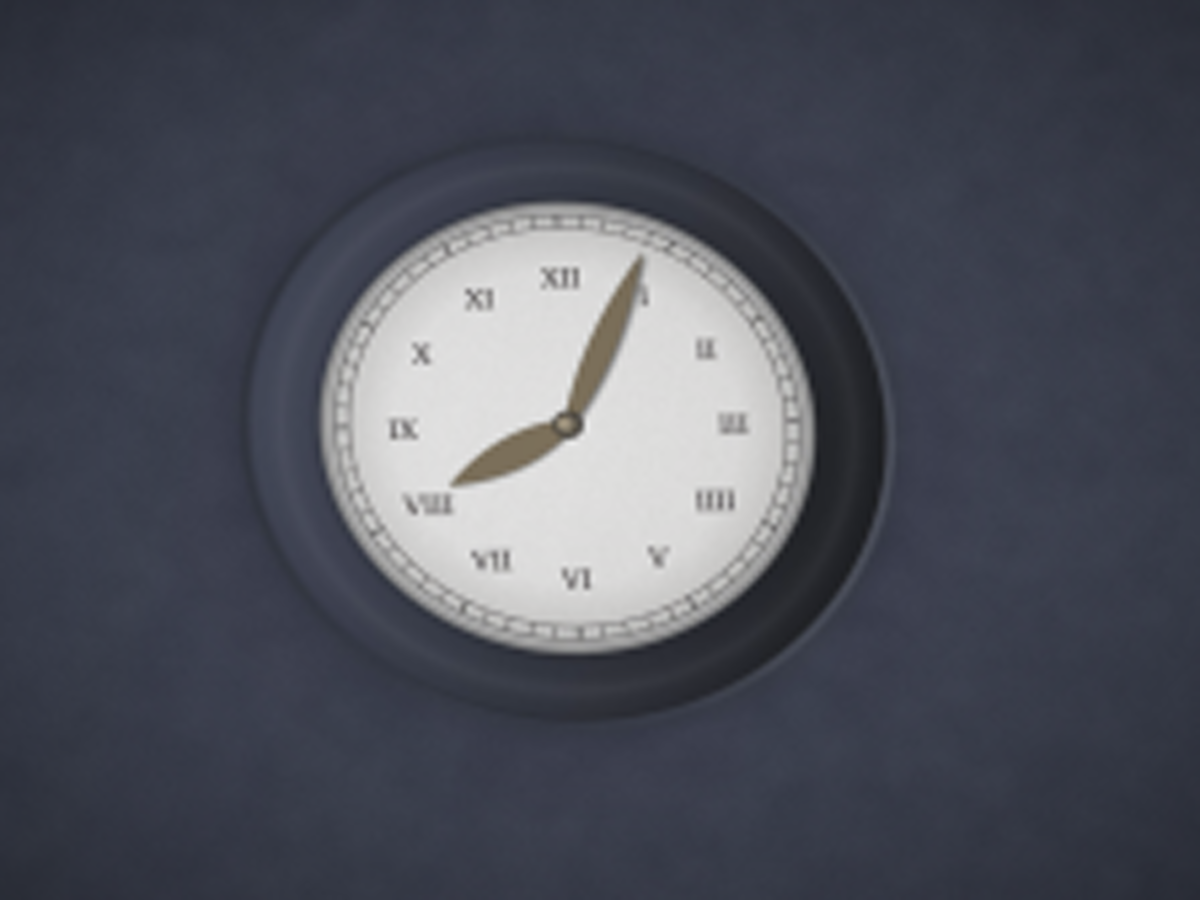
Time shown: 8:04
